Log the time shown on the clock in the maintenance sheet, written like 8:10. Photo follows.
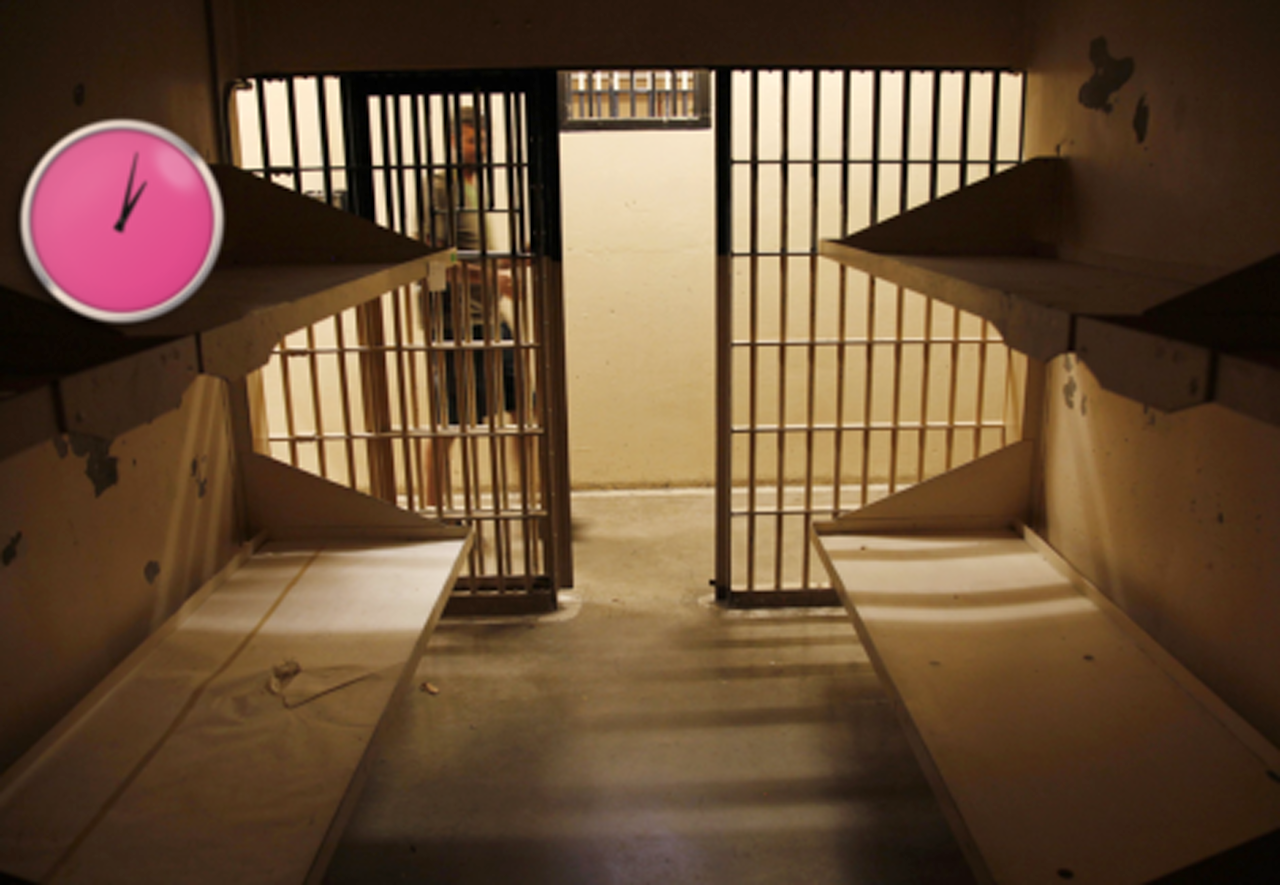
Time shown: 1:02
